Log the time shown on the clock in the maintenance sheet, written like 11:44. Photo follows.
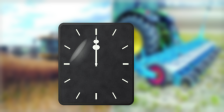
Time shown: 12:00
